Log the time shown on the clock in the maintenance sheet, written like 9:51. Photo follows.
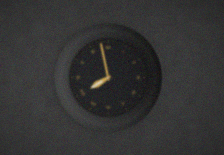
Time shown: 7:58
